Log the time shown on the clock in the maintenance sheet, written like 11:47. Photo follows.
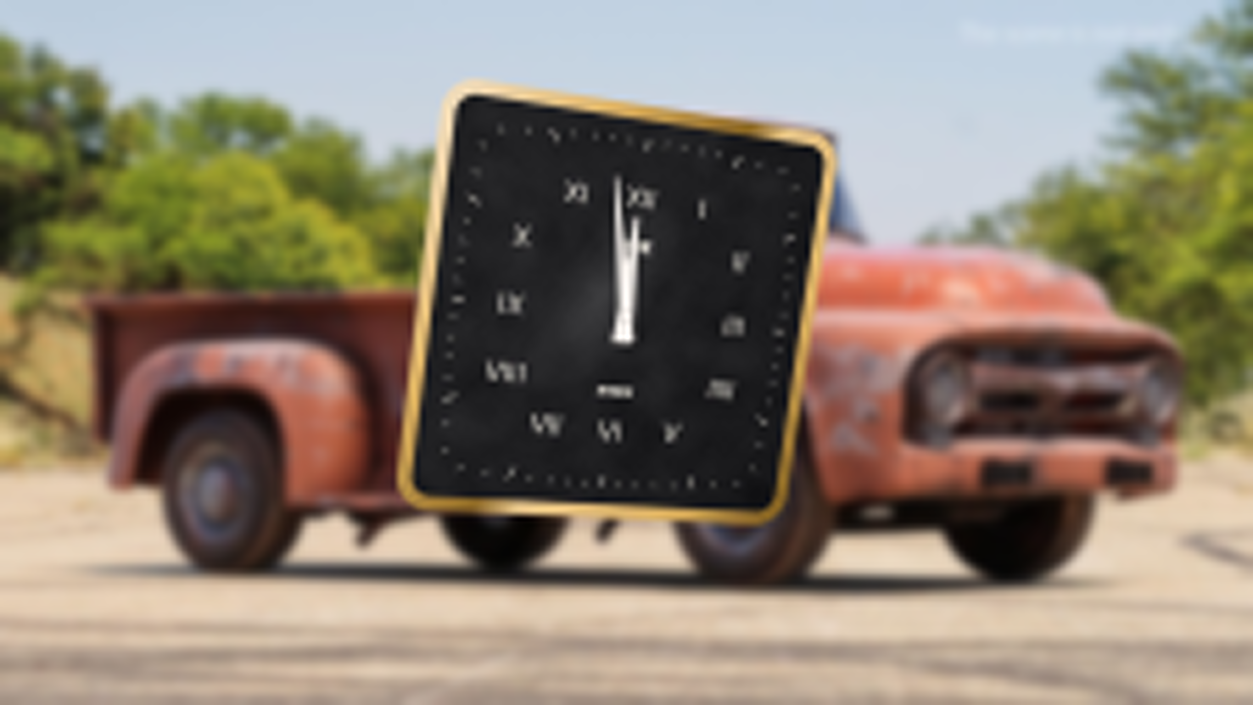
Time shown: 11:58
